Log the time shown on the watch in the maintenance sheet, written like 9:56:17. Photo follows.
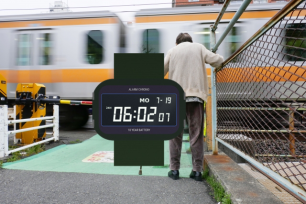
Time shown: 6:02:07
